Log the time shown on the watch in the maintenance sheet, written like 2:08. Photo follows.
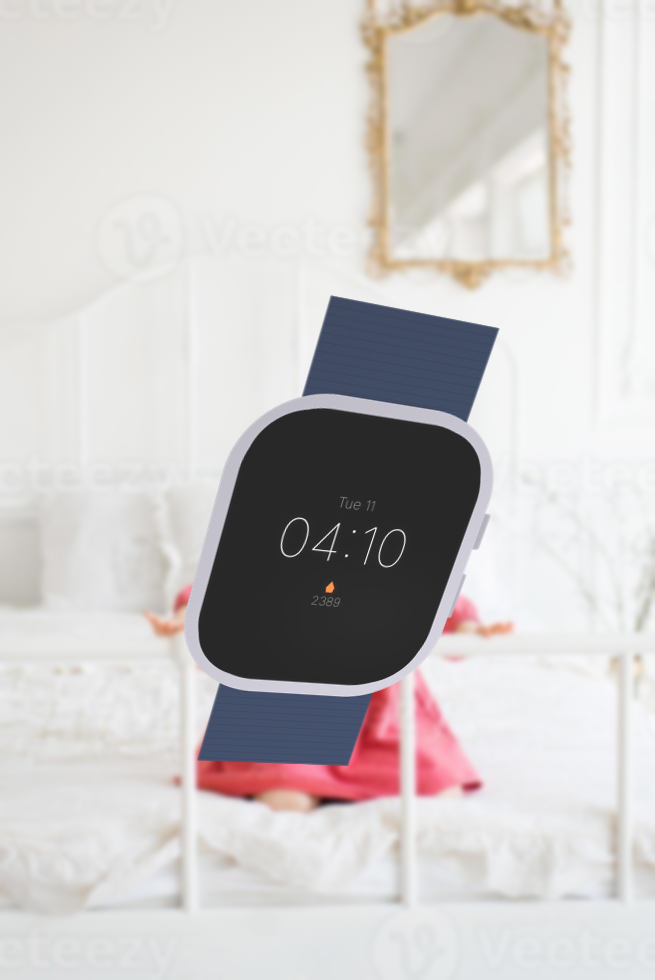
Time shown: 4:10
